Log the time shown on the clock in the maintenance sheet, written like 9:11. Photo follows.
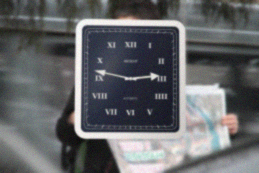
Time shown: 2:47
